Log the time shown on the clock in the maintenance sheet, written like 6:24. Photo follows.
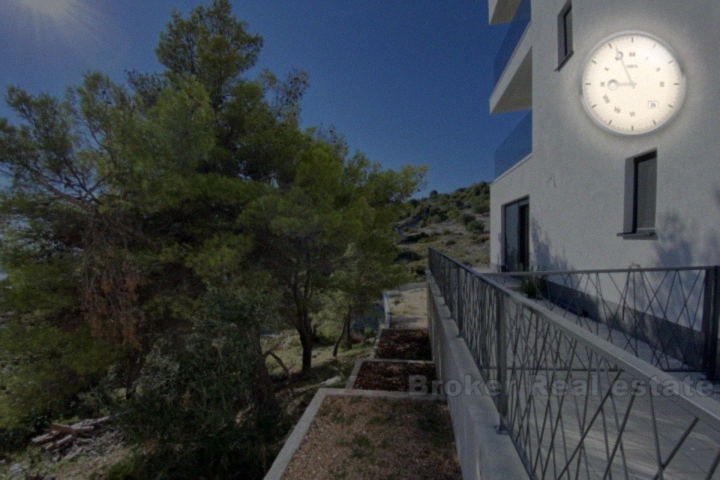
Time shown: 8:56
